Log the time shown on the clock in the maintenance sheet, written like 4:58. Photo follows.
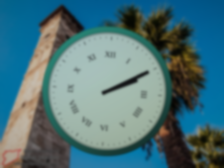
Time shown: 2:10
